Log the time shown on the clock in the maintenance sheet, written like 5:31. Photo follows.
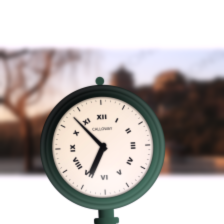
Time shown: 6:53
